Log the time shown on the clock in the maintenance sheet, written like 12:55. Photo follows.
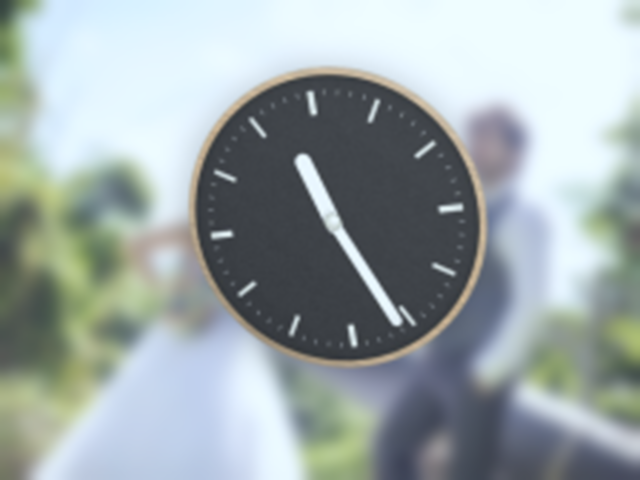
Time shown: 11:26
